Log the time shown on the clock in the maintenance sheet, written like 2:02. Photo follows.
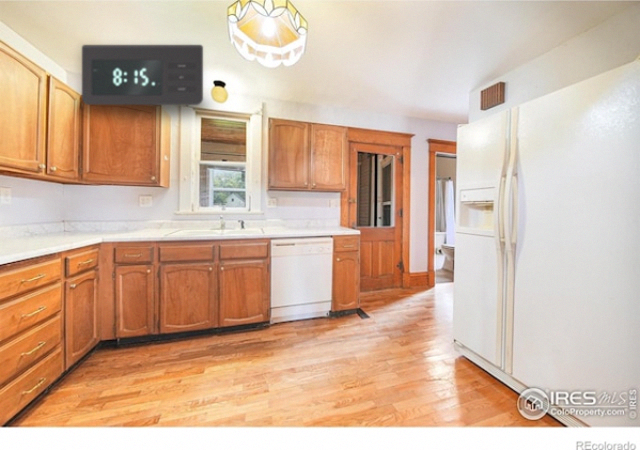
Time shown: 8:15
